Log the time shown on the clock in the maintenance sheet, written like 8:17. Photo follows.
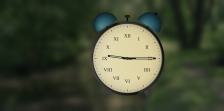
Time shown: 9:15
